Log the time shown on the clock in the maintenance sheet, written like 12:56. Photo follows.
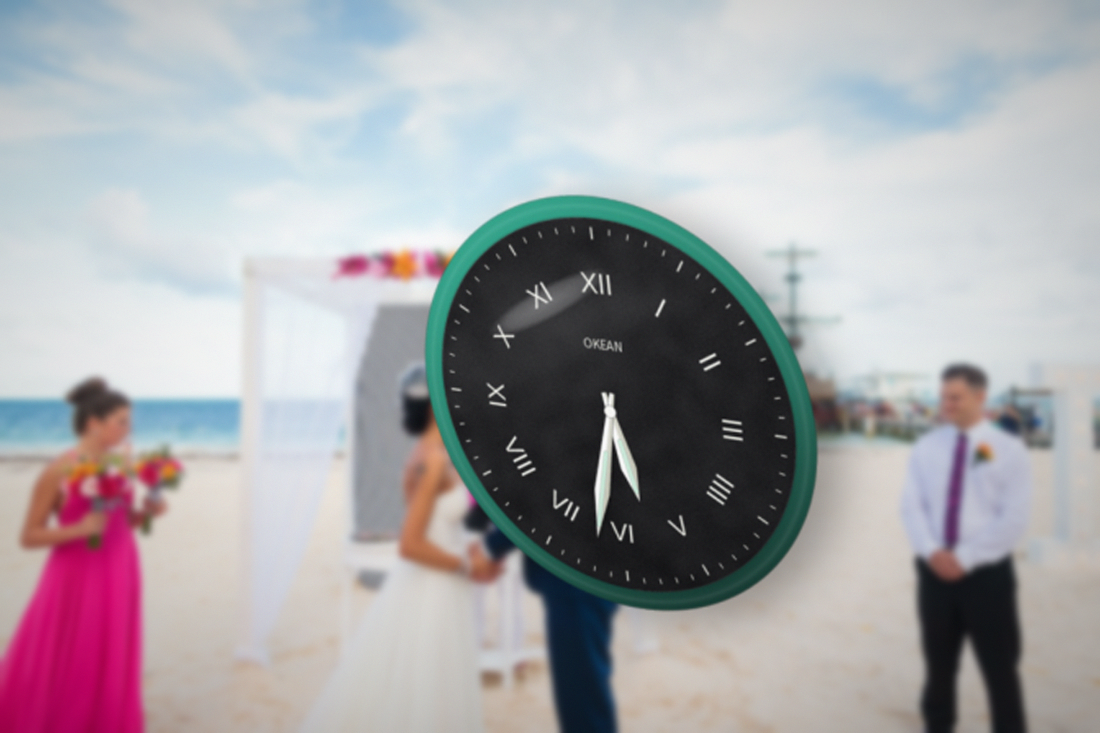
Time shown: 5:32
